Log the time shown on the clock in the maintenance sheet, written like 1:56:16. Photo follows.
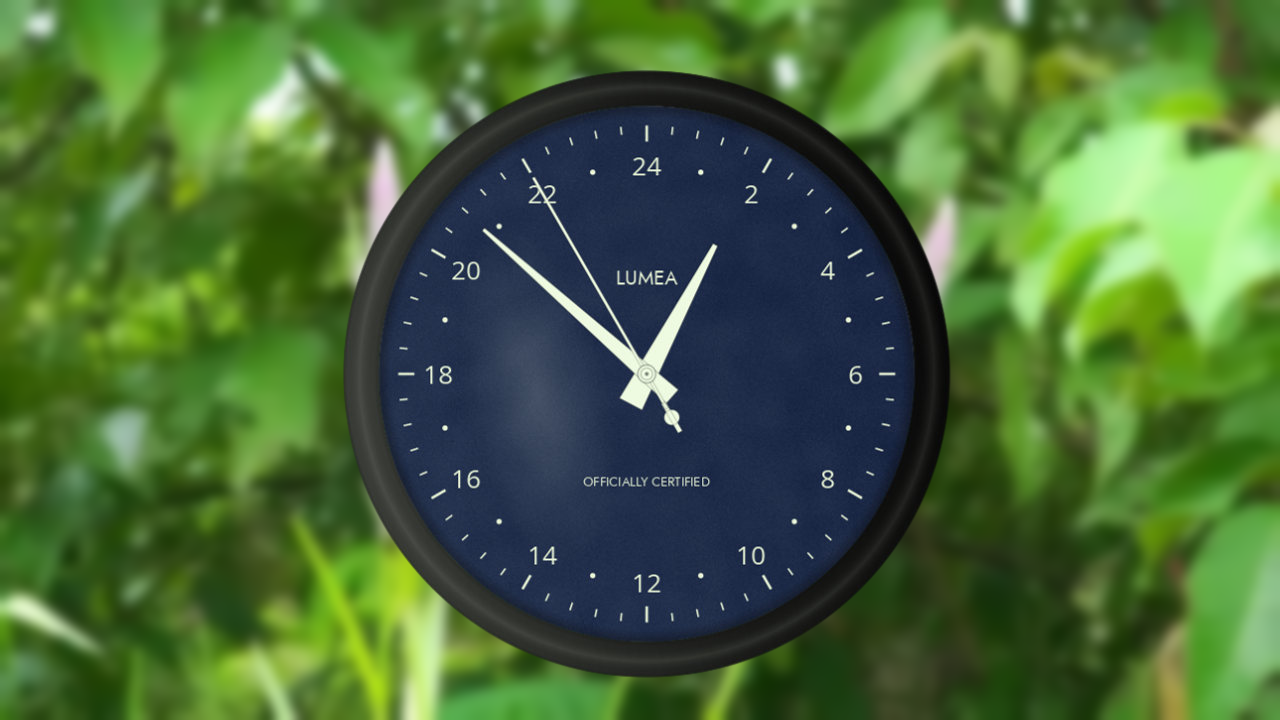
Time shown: 1:51:55
